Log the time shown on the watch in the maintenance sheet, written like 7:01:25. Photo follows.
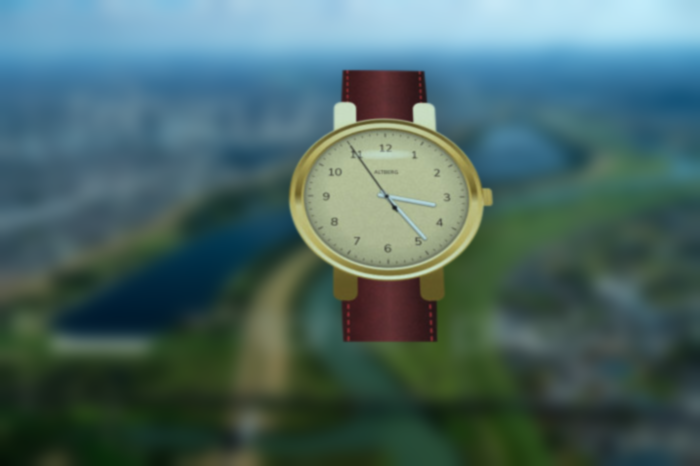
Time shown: 3:23:55
